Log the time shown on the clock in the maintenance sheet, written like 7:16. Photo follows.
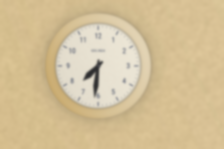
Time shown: 7:31
